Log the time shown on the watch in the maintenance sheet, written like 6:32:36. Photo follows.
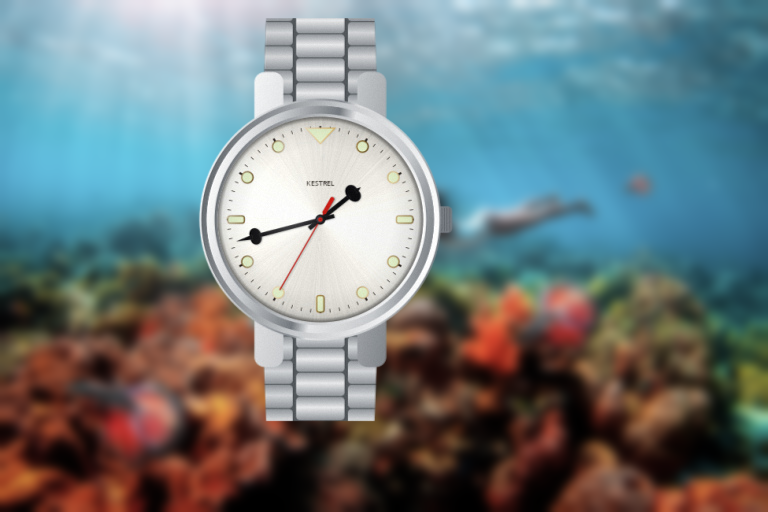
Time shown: 1:42:35
